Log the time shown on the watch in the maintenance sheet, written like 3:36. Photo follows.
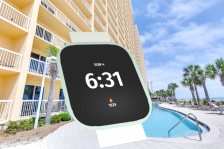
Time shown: 6:31
